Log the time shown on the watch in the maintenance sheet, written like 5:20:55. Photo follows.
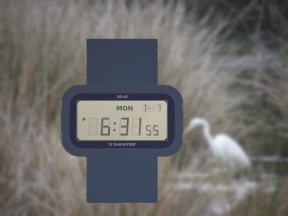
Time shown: 6:31:55
